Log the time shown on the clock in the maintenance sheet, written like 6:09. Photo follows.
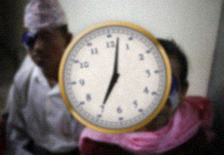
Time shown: 7:02
